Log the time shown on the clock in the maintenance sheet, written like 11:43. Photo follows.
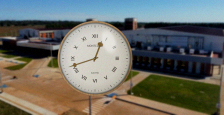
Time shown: 12:42
